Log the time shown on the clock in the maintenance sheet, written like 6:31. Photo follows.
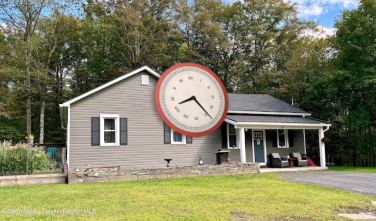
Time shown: 8:24
